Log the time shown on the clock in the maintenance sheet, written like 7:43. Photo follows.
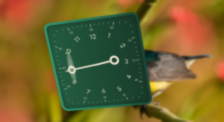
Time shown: 2:44
